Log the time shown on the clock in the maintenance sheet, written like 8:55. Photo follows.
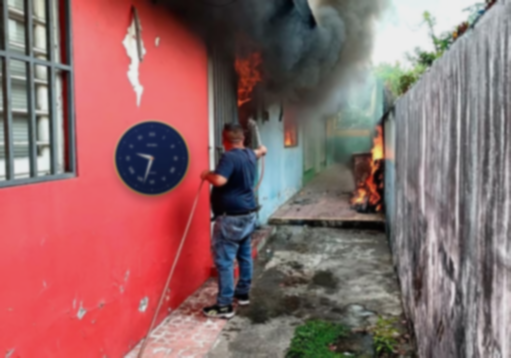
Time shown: 9:33
